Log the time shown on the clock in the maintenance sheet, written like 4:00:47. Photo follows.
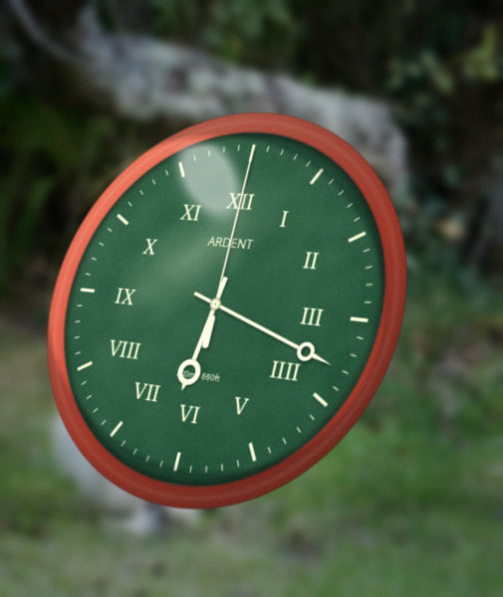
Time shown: 6:18:00
